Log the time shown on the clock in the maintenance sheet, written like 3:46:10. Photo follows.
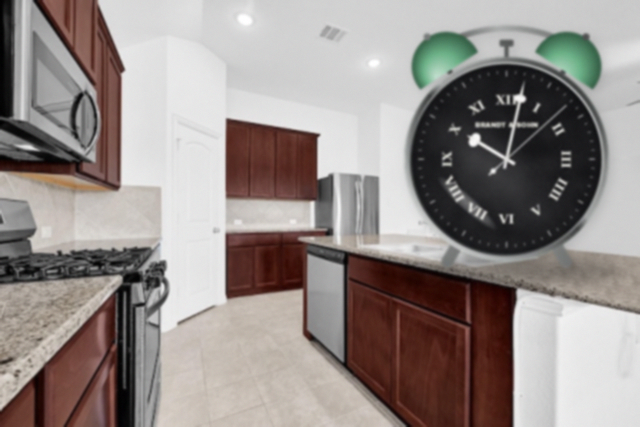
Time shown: 10:02:08
